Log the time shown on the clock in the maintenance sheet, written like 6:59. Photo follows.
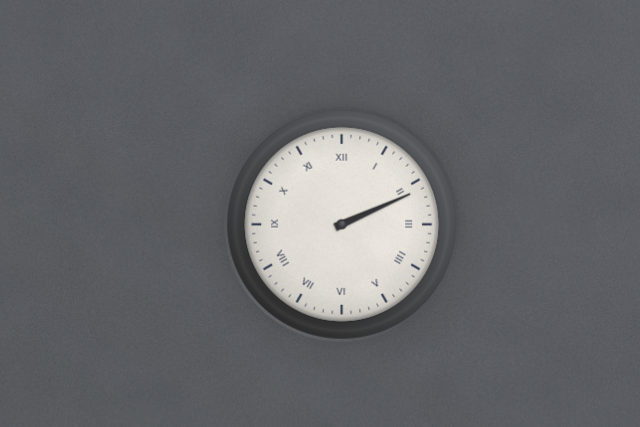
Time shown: 2:11
